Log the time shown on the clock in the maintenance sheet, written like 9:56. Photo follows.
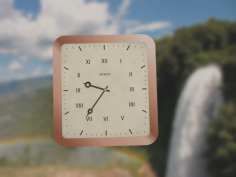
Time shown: 9:36
